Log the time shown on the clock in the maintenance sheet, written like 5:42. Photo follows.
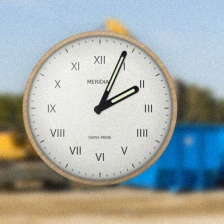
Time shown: 2:04
